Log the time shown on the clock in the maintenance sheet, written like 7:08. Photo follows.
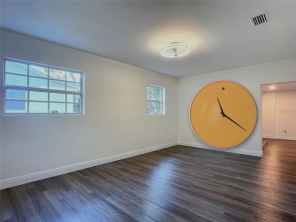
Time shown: 11:21
